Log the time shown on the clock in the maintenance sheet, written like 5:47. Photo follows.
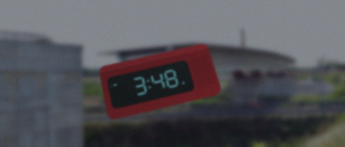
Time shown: 3:48
